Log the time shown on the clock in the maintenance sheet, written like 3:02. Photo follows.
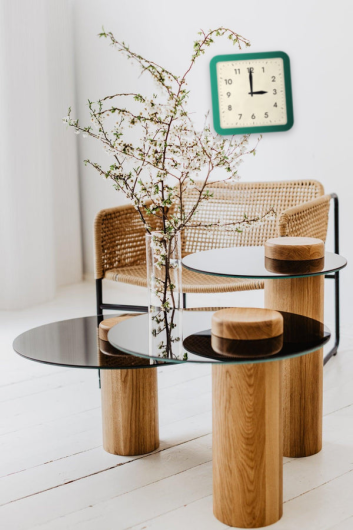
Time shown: 3:00
